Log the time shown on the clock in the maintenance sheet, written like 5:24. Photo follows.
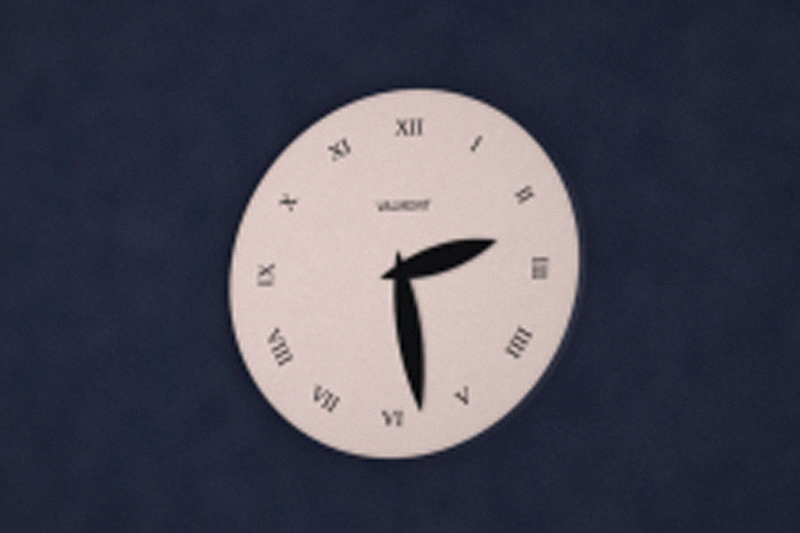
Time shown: 2:28
